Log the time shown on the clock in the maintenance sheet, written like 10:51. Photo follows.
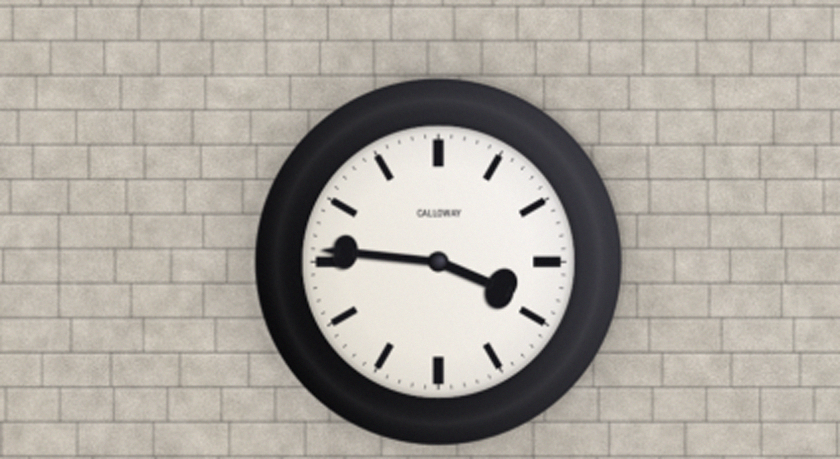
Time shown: 3:46
